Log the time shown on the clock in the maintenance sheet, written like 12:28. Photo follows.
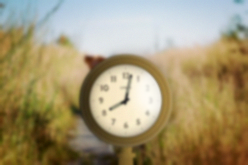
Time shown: 8:02
